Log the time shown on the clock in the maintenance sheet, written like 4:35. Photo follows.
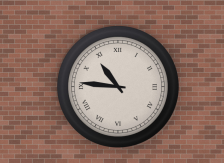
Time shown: 10:46
